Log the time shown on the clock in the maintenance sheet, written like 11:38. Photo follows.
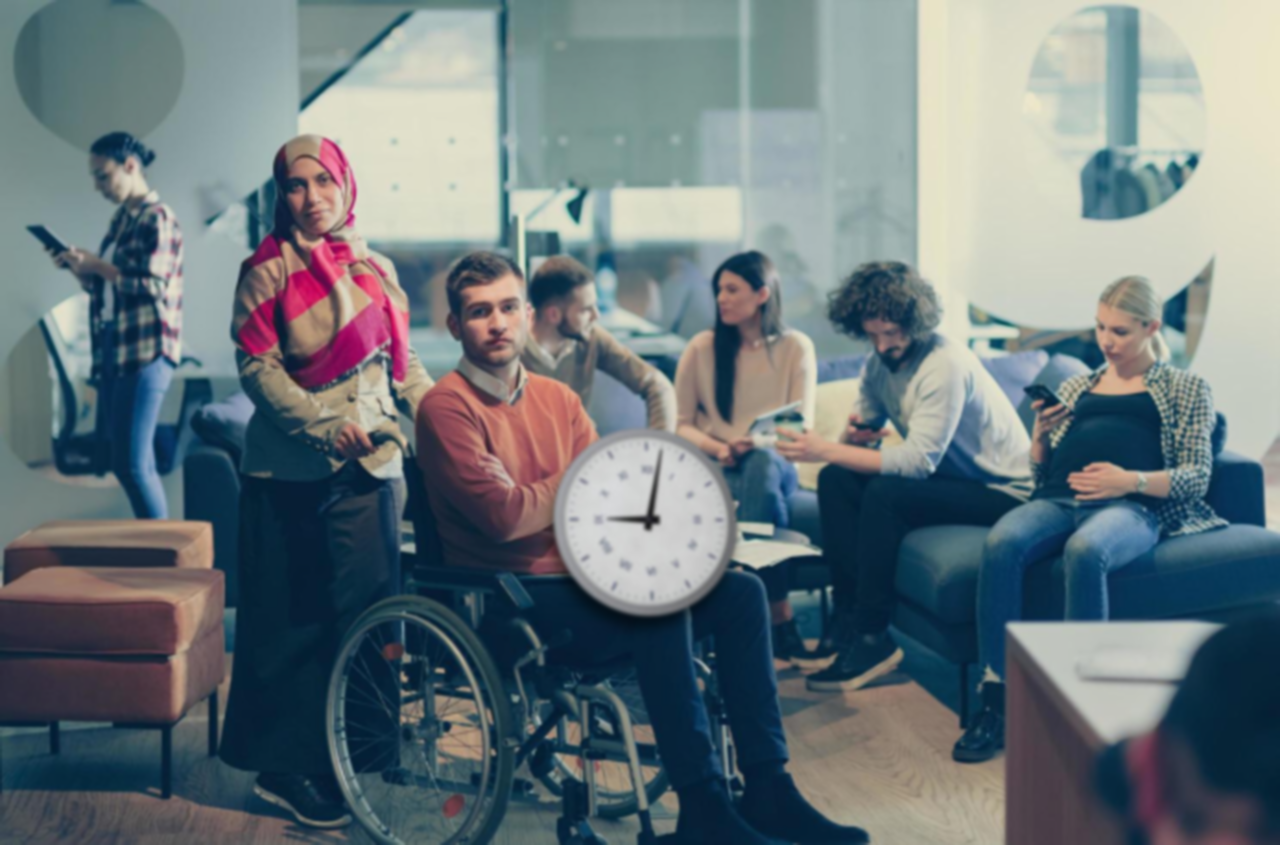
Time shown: 9:02
